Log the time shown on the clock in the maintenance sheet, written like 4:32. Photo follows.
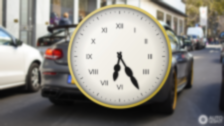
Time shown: 6:25
